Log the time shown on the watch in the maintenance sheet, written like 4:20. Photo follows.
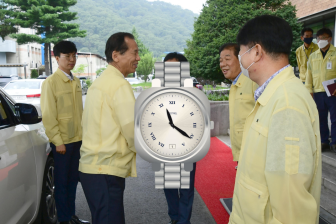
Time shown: 11:21
